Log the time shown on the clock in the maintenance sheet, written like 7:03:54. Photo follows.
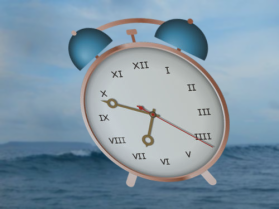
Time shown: 6:48:21
